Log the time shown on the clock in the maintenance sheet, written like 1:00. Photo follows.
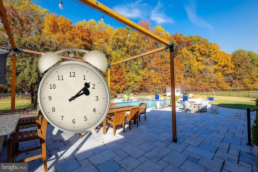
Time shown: 2:08
